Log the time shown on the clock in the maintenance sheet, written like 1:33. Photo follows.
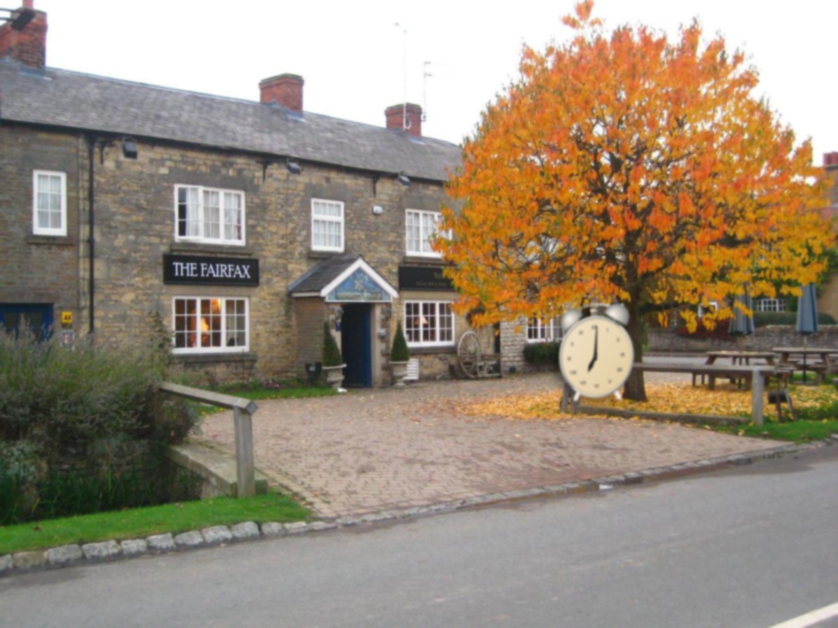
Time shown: 7:01
